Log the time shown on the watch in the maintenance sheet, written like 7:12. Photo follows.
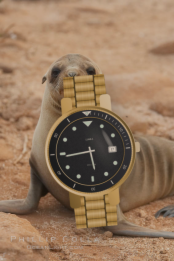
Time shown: 5:44
